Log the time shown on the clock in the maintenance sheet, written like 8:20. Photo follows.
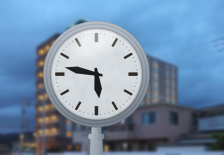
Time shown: 5:47
